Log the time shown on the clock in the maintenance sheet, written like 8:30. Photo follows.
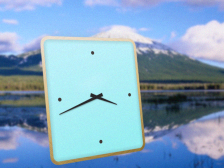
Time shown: 3:42
